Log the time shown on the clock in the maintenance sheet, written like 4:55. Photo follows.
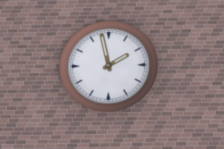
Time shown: 1:58
